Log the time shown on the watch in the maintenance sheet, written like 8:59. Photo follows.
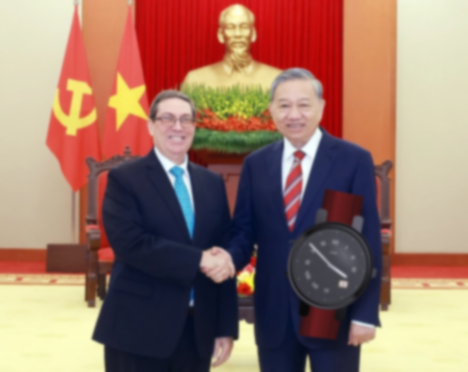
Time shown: 3:51
